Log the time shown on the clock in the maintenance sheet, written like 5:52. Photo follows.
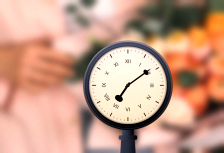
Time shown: 7:09
